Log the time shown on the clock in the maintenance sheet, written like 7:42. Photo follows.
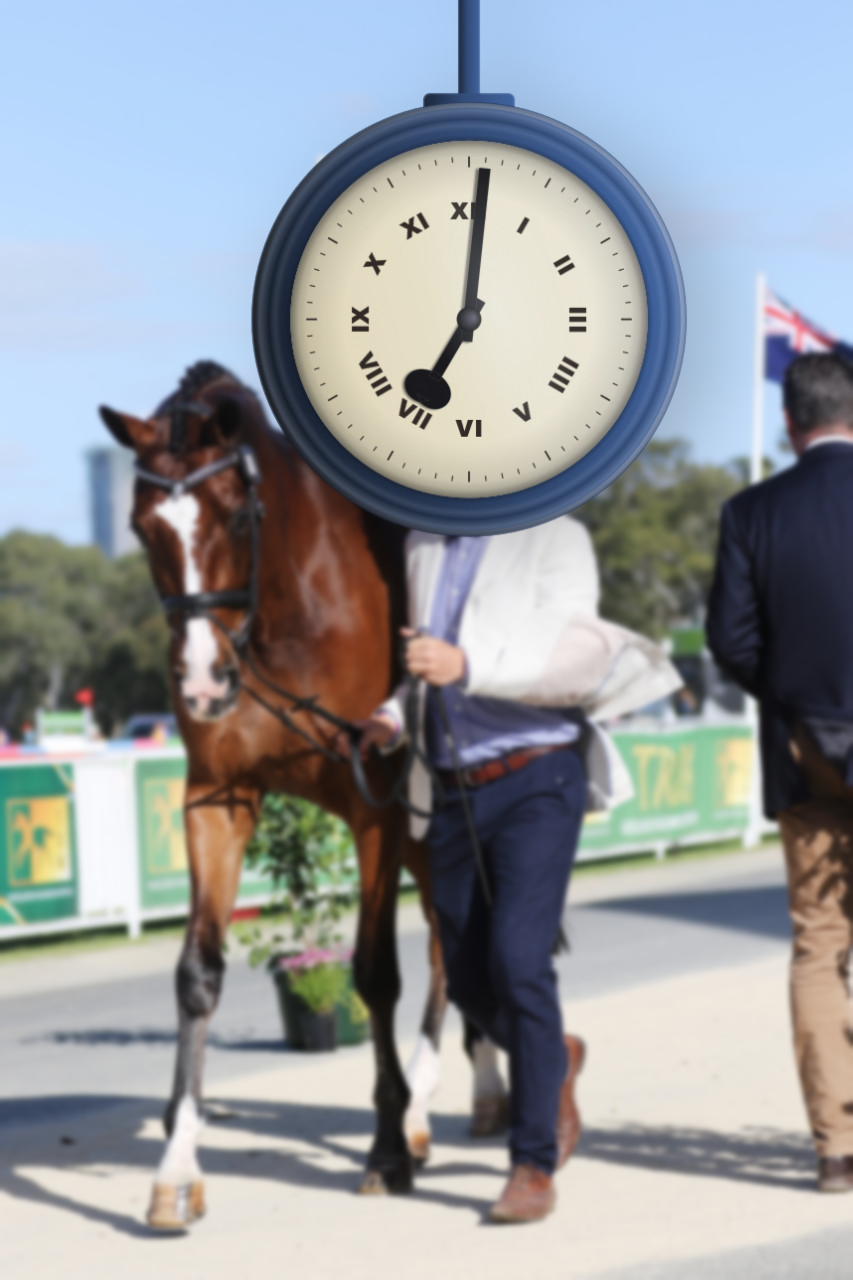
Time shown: 7:01
